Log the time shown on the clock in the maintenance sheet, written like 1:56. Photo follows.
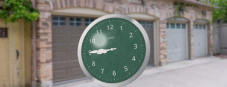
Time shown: 8:45
